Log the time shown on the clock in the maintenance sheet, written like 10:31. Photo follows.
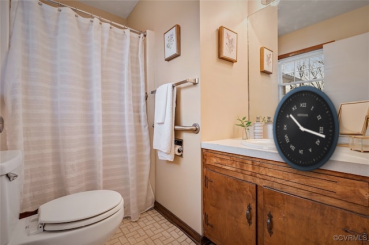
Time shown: 10:17
